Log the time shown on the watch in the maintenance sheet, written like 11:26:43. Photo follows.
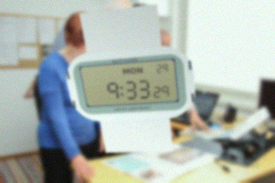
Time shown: 9:33:29
